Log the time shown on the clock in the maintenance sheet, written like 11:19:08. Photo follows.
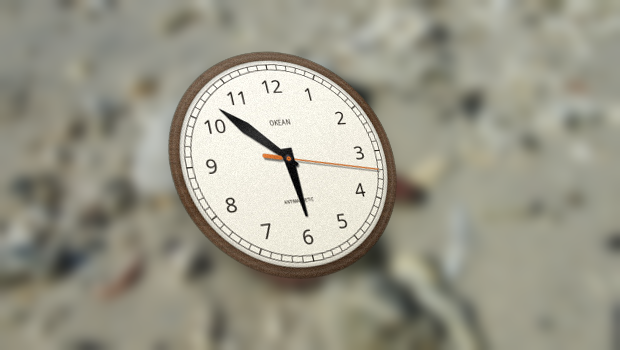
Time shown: 5:52:17
